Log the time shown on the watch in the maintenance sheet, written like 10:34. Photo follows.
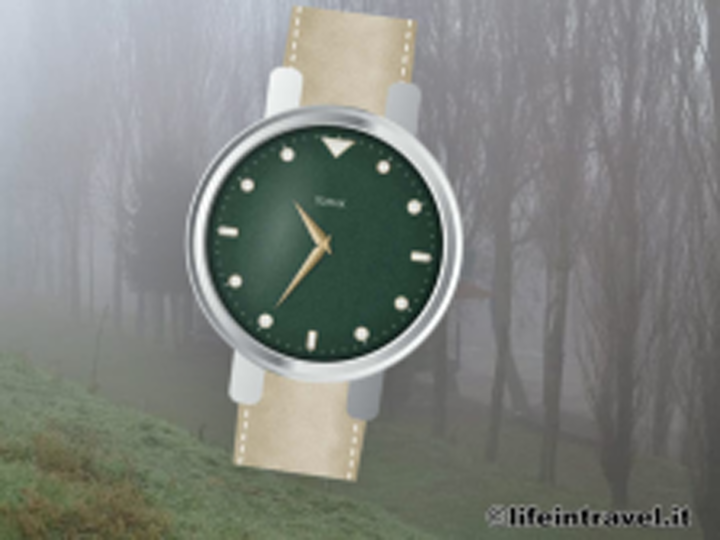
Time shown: 10:35
